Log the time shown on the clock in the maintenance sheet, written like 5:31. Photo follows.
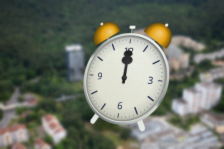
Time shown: 12:00
